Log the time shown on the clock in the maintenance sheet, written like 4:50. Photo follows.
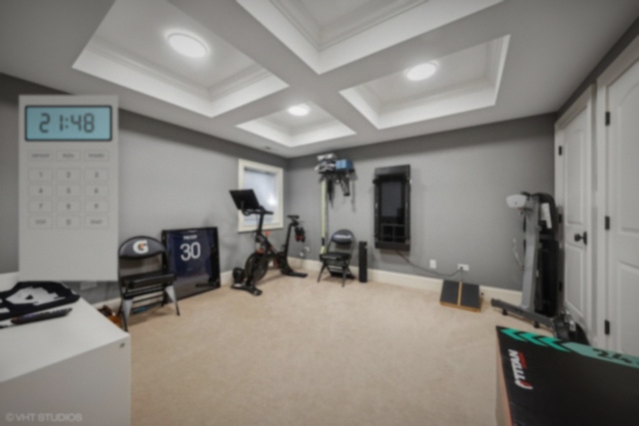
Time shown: 21:48
